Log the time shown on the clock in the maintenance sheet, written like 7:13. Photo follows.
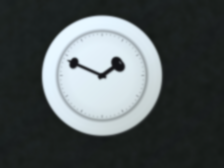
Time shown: 1:49
